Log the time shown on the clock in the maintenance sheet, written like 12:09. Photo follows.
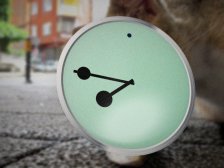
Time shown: 7:46
